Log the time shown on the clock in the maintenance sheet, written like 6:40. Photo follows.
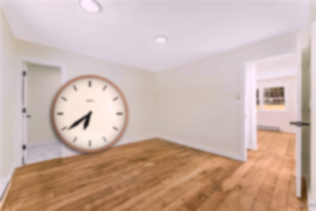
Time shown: 6:39
